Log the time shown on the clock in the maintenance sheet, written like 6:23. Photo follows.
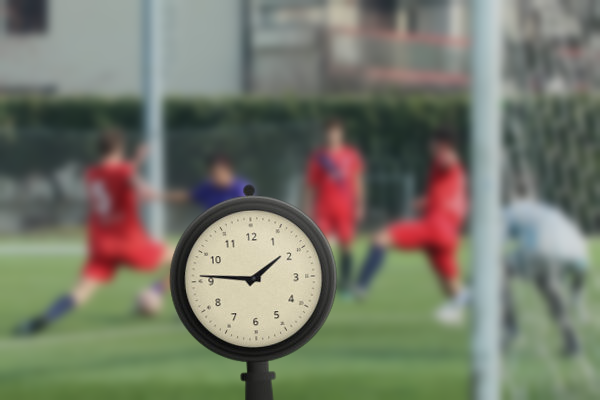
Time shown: 1:46
